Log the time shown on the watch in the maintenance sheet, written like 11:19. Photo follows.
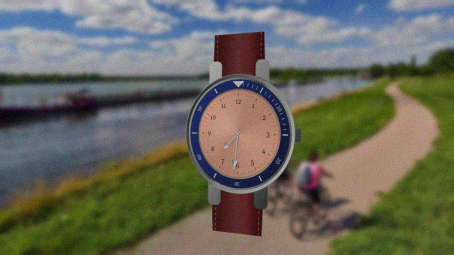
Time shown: 7:31
